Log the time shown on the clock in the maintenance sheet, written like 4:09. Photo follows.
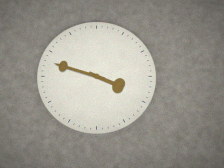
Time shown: 3:48
